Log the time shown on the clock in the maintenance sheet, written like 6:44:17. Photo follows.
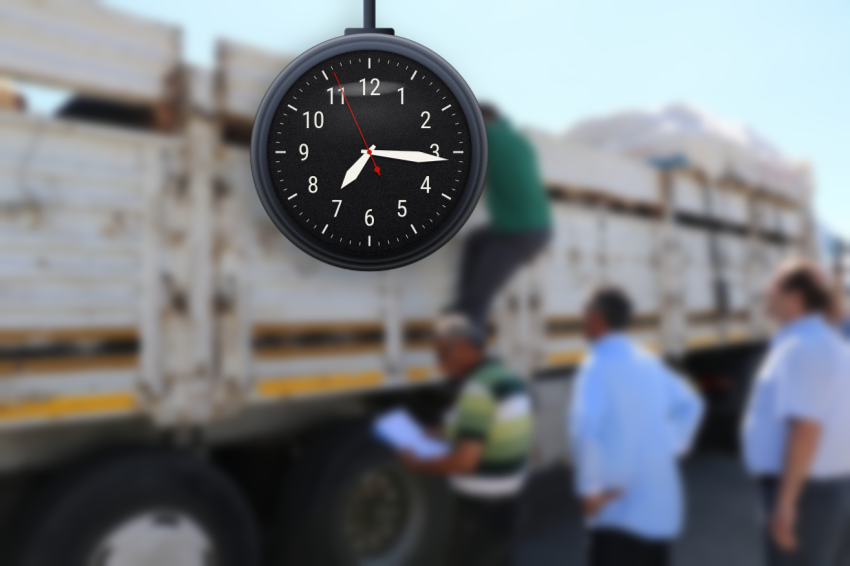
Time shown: 7:15:56
